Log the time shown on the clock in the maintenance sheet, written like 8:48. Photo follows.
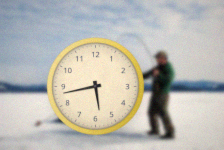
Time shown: 5:43
